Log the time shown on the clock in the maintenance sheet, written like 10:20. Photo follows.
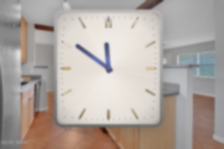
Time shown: 11:51
